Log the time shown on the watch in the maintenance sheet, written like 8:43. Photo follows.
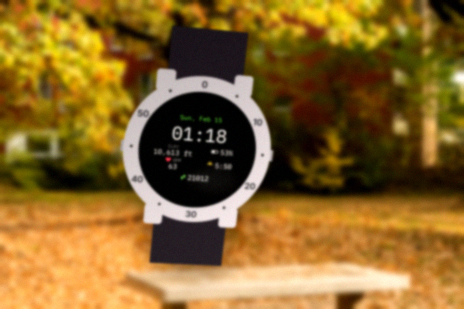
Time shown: 1:18
